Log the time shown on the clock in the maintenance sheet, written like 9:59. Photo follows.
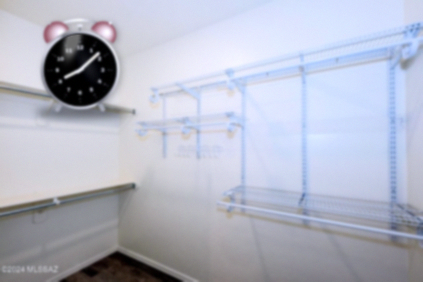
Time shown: 8:08
